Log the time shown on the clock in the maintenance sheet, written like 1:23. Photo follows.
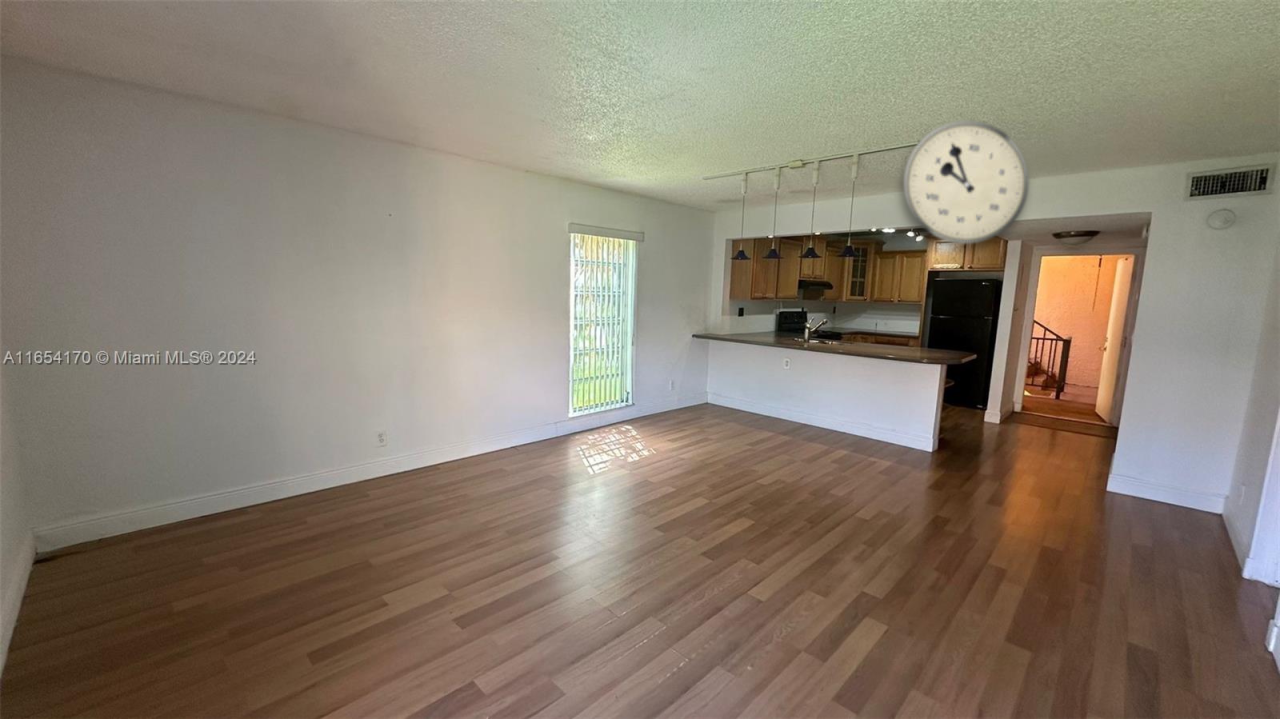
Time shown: 9:55
